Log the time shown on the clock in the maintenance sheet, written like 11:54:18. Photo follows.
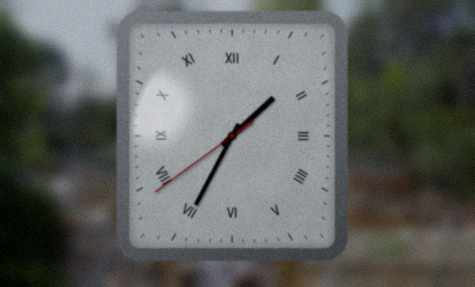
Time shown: 1:34:39
